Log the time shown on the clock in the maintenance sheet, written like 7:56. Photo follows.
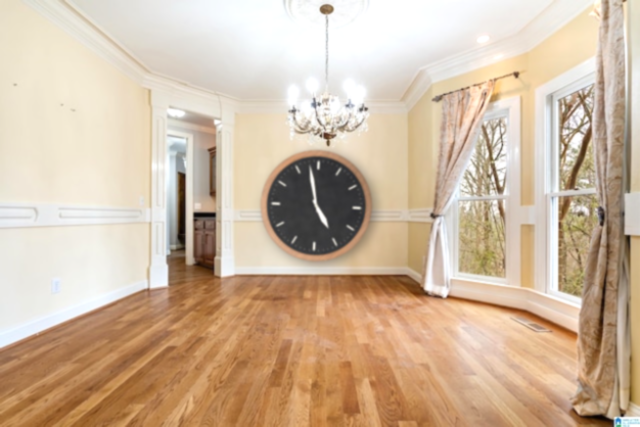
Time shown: 4:58
